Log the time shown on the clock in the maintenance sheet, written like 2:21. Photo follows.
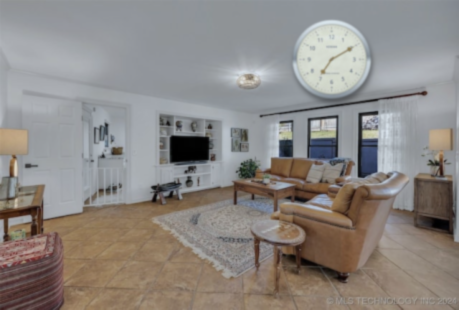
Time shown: 7:10
